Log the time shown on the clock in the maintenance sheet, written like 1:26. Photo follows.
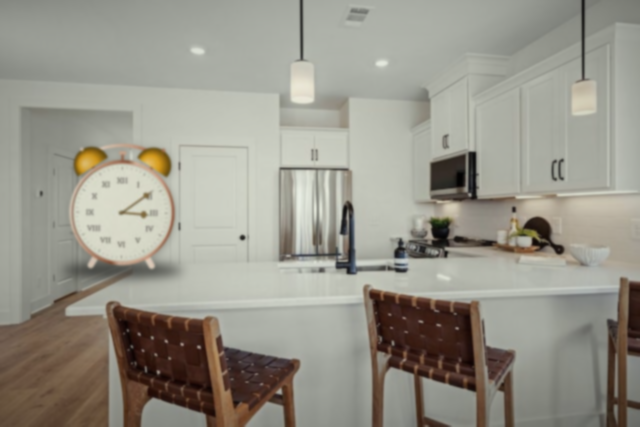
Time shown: 3:09
